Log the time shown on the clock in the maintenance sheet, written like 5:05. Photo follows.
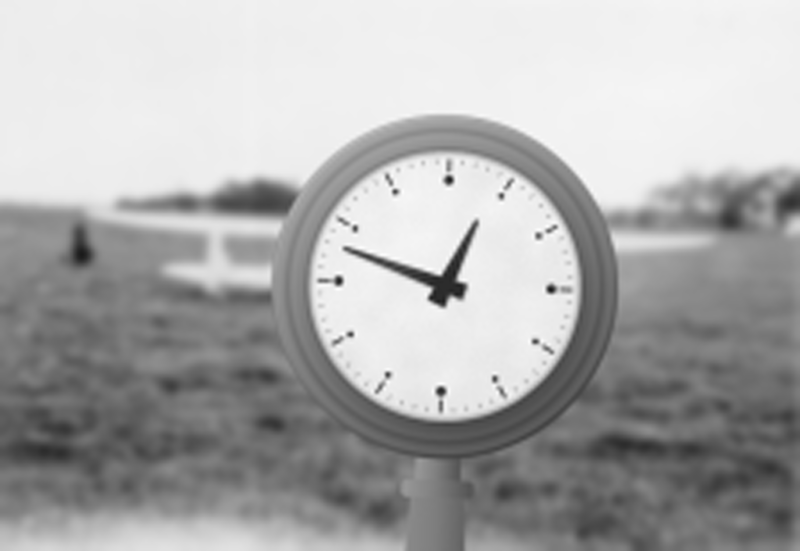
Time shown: 12:48
